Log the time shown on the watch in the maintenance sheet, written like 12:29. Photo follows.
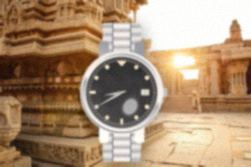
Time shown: 8:40
